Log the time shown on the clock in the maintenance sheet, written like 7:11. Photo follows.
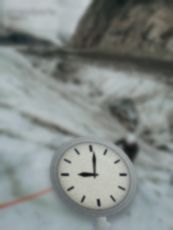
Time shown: 9:01
